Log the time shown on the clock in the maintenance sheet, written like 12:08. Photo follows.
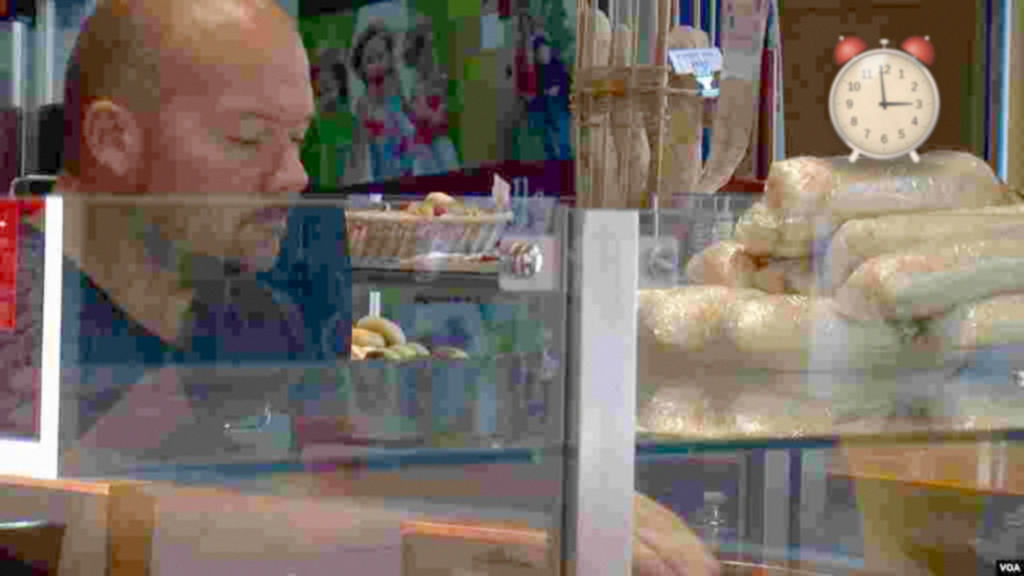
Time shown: 2:59
